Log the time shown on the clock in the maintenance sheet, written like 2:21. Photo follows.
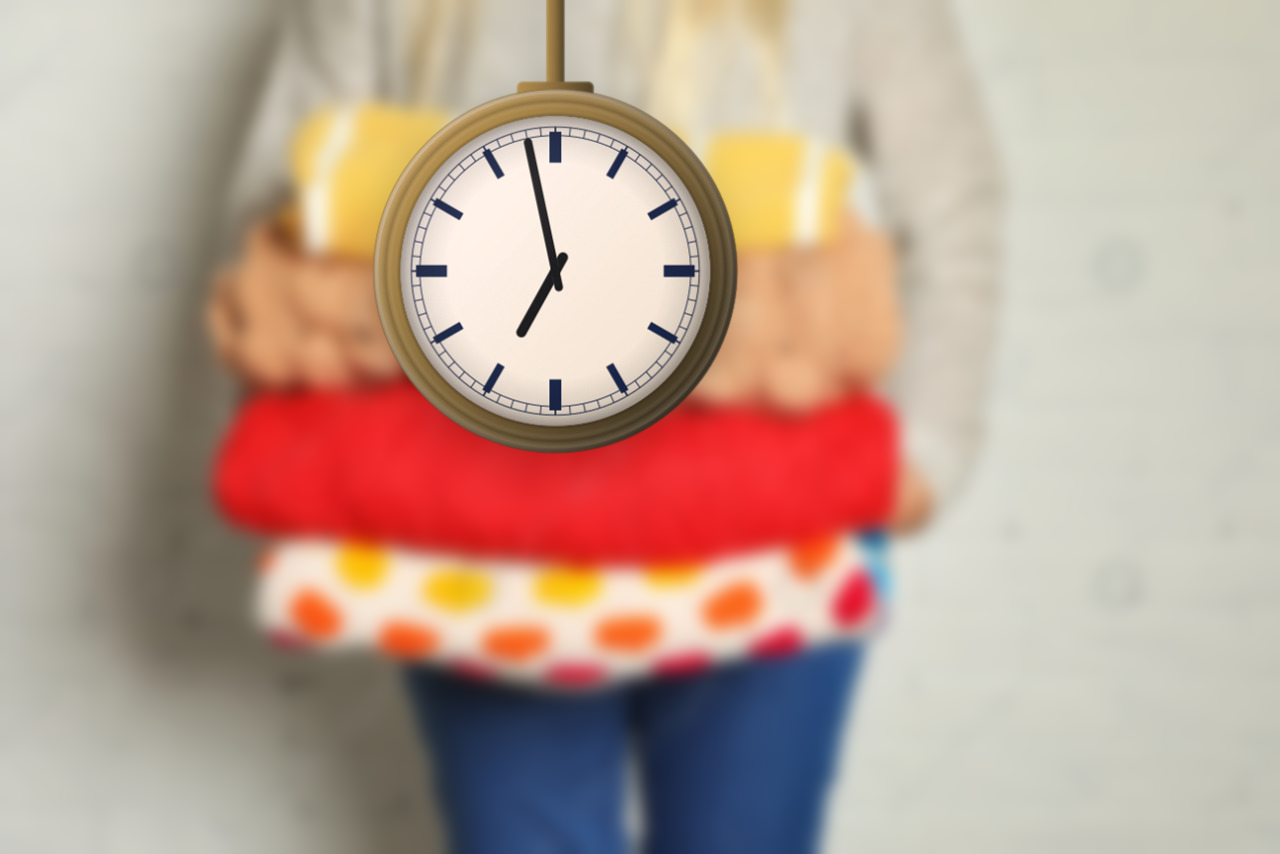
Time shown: 6:58
